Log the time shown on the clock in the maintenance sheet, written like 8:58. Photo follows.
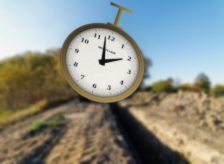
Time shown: 1:58
